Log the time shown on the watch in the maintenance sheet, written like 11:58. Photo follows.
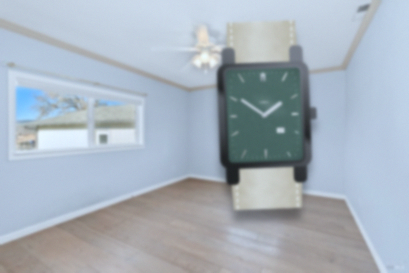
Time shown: 1:51
